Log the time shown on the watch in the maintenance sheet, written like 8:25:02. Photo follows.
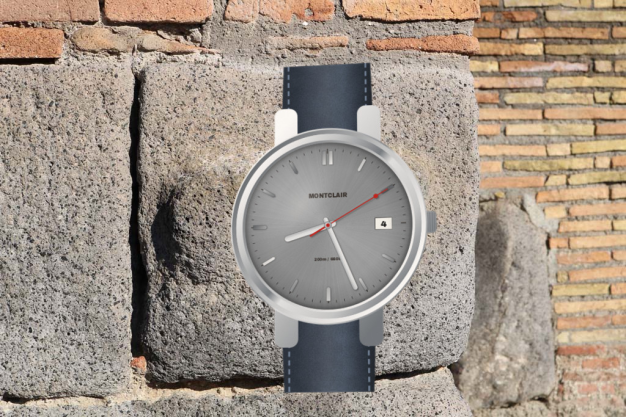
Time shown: 8:26:10
